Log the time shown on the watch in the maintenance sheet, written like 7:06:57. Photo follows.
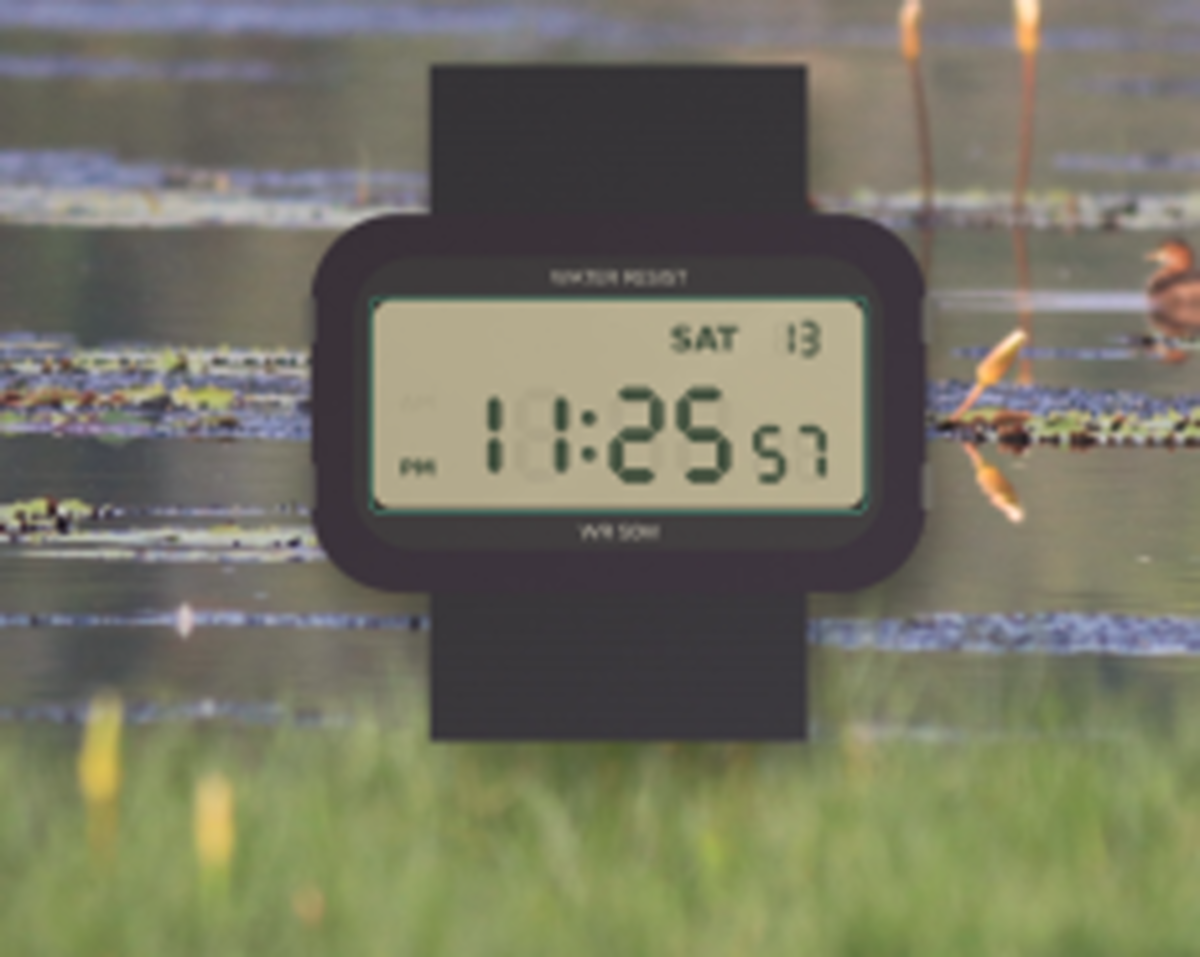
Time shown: 11:25:57
